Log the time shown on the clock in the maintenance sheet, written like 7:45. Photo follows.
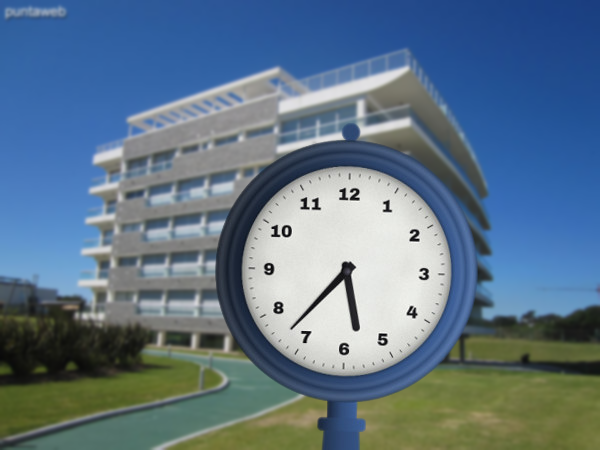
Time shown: 5:37
